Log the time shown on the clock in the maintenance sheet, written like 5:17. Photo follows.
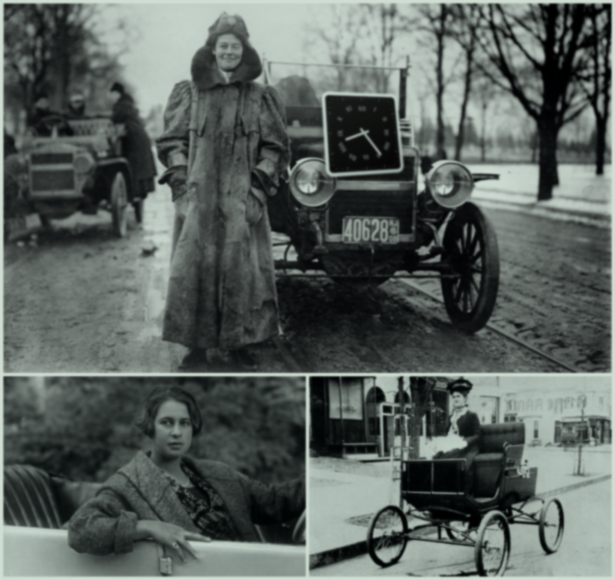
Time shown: 8:24
